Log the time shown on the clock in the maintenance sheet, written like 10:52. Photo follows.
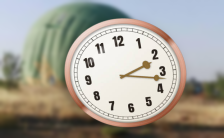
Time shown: 2:17
